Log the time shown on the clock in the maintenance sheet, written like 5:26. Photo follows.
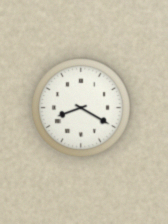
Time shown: 8:20
